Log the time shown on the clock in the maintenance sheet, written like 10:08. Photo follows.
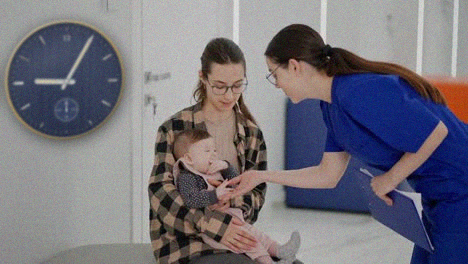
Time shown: 9:05
